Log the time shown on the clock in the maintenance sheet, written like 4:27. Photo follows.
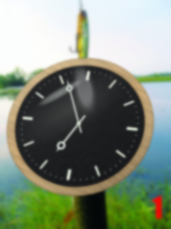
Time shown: 6:56
